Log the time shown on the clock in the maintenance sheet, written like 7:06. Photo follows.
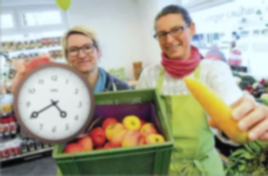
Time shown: 4:40
